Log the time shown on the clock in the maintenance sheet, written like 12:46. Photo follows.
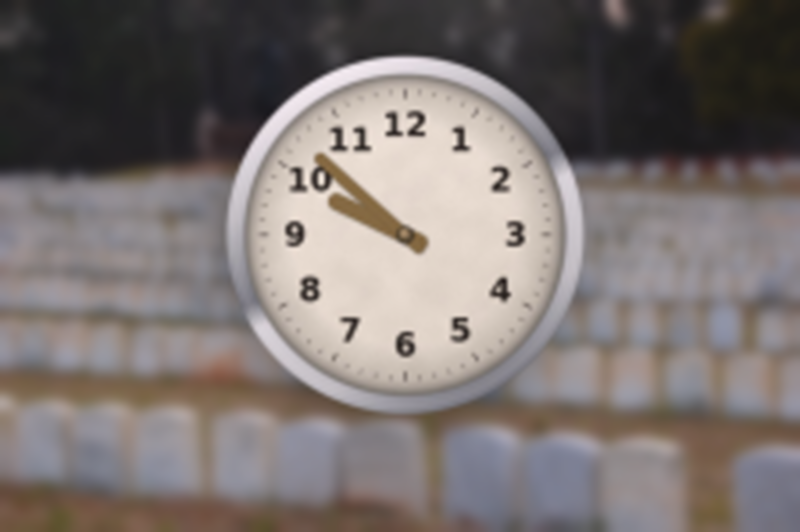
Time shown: 9:52
